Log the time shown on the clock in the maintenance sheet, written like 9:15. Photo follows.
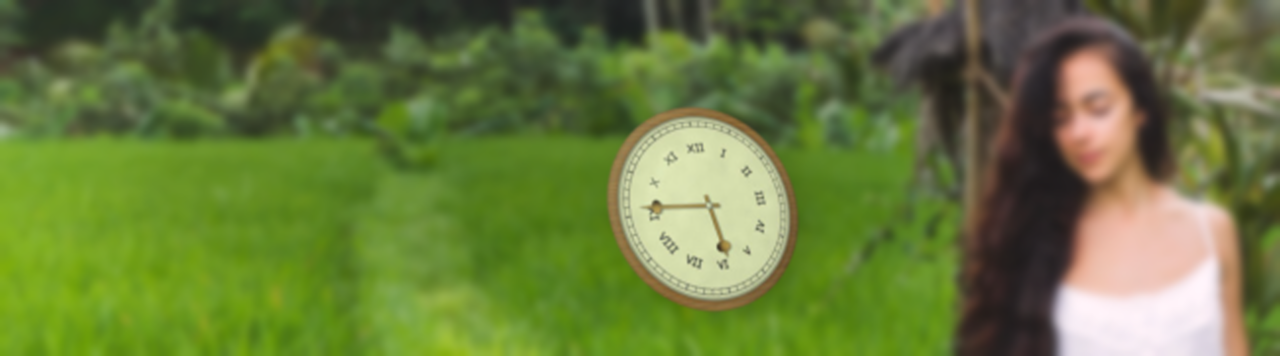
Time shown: 5:46
